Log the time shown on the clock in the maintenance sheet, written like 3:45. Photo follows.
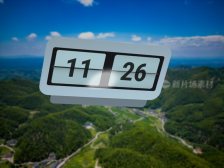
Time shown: 11:26
